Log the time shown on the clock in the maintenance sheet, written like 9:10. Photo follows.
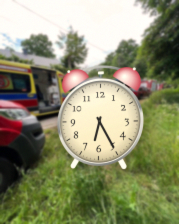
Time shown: 6:25
